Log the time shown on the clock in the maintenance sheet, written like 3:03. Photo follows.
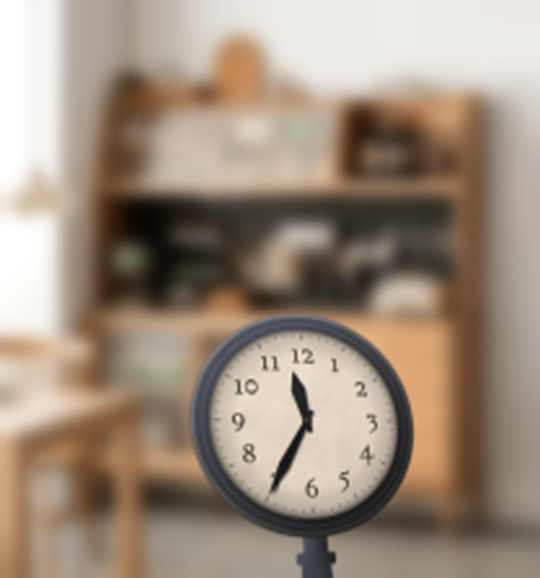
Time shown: 11:35
